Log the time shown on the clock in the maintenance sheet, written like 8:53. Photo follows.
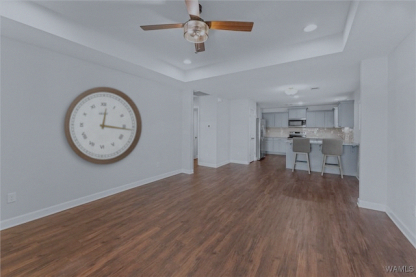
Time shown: 12:16
